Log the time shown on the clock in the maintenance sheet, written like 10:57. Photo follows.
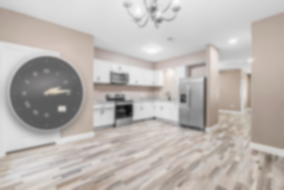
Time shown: 2:14
